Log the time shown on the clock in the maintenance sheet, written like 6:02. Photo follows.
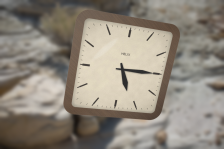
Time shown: 5:15
